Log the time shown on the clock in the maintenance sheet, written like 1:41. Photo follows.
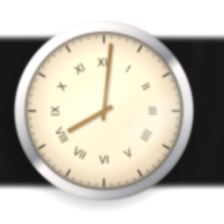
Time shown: 8:01
